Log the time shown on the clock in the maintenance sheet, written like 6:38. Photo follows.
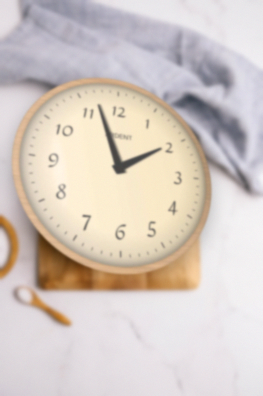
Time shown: 1:57
